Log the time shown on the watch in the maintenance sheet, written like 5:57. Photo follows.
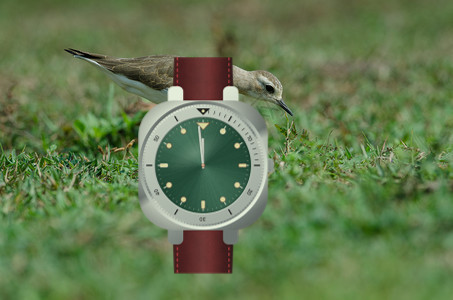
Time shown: 11:59
